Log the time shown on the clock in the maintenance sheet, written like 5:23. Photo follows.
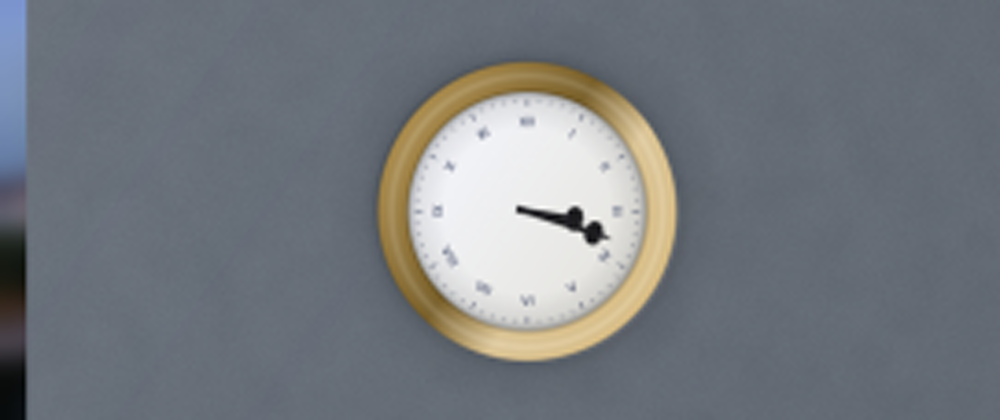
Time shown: 3:18
